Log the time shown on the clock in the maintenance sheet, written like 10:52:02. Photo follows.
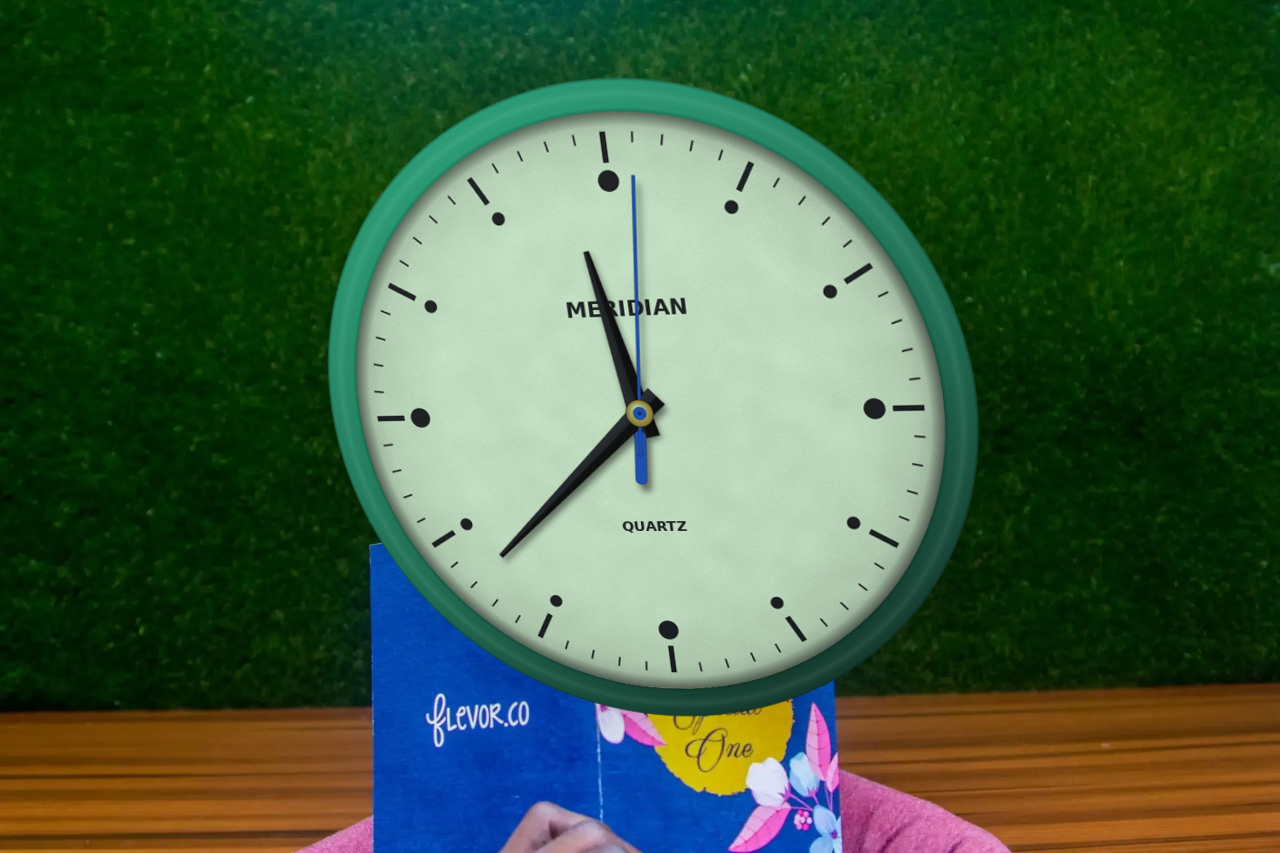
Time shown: 11:38:01
